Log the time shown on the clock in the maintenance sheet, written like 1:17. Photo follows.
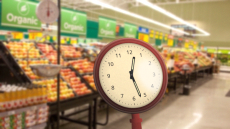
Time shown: 12:27
